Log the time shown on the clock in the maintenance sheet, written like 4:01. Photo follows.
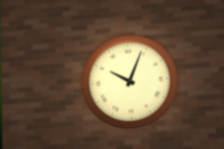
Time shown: 10:04
